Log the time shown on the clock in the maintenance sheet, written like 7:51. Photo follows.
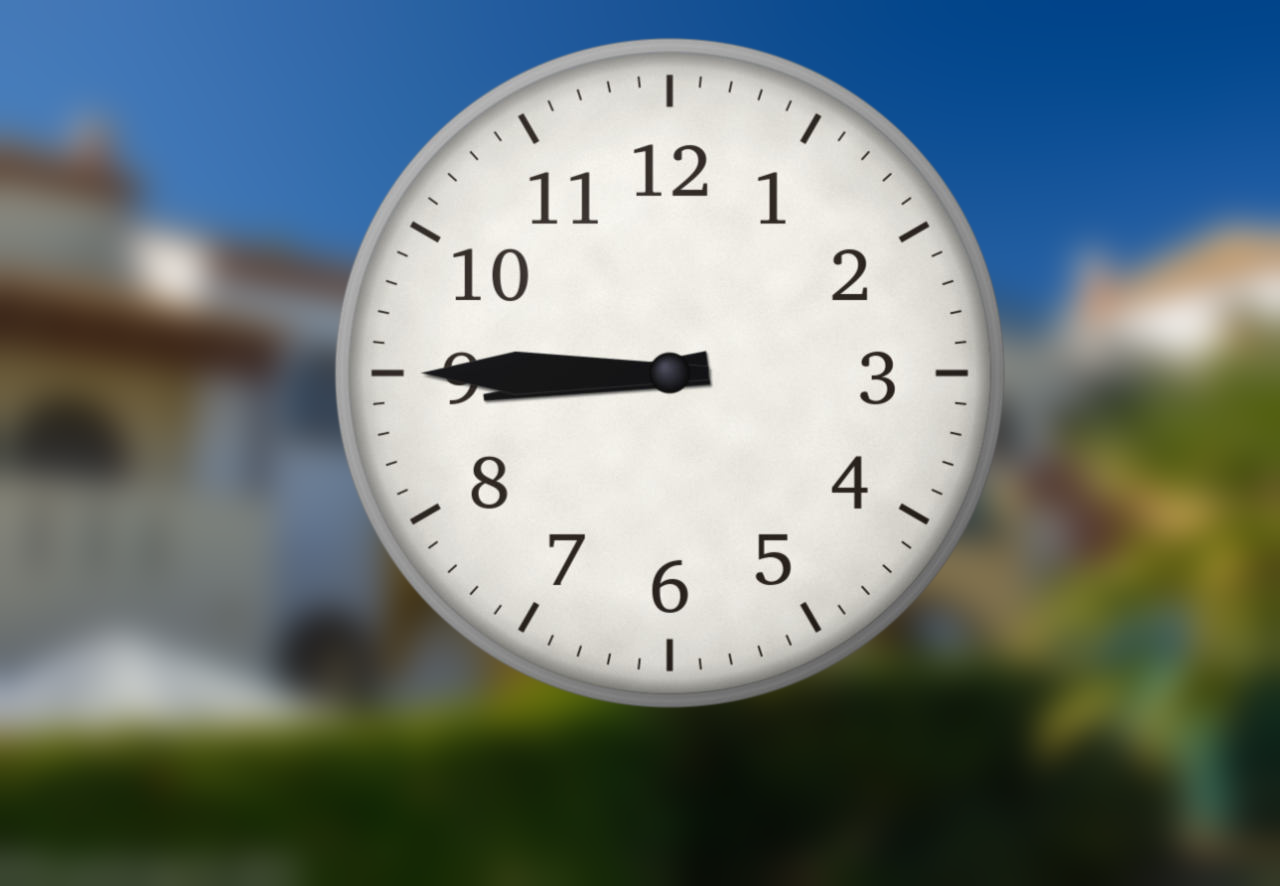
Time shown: 8:45
